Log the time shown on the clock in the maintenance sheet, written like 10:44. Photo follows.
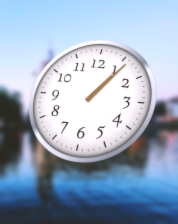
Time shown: 1:06
